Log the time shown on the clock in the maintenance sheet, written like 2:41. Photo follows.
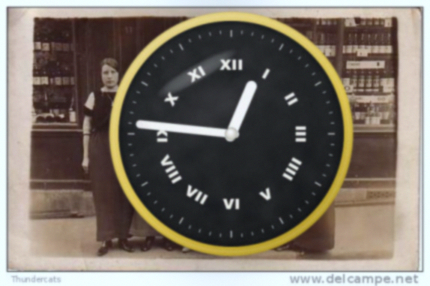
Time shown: 12:46
